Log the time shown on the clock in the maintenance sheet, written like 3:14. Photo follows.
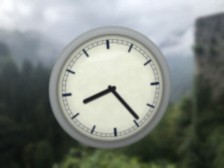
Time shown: 8:24
